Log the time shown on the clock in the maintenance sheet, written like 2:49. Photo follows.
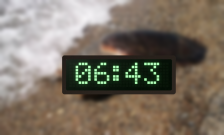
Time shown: 6:43
